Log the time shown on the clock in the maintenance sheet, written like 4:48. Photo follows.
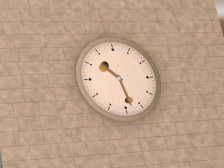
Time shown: 10:28
